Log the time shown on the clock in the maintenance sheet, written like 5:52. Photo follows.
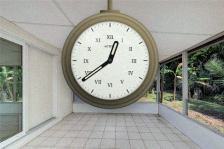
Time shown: 12:39
